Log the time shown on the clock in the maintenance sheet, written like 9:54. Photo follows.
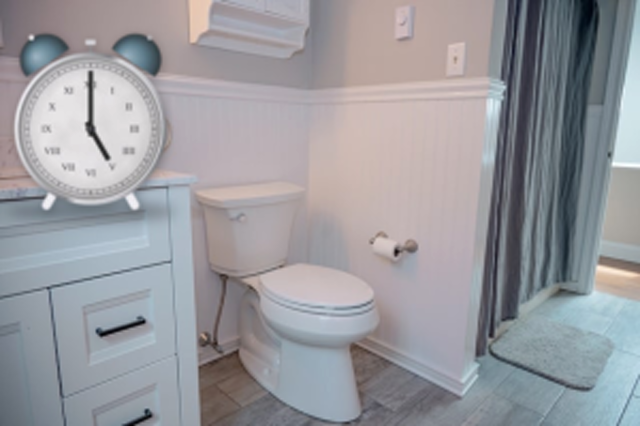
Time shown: 5:00
